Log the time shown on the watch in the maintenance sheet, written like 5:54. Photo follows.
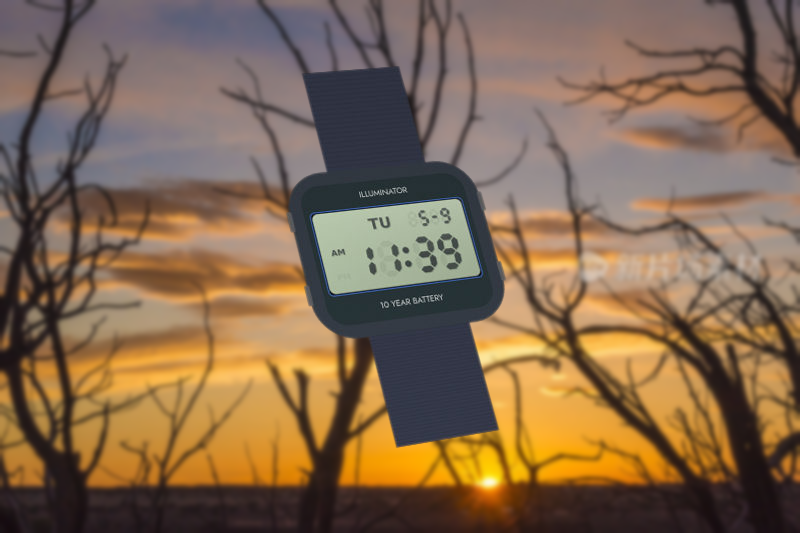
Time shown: 11:39
